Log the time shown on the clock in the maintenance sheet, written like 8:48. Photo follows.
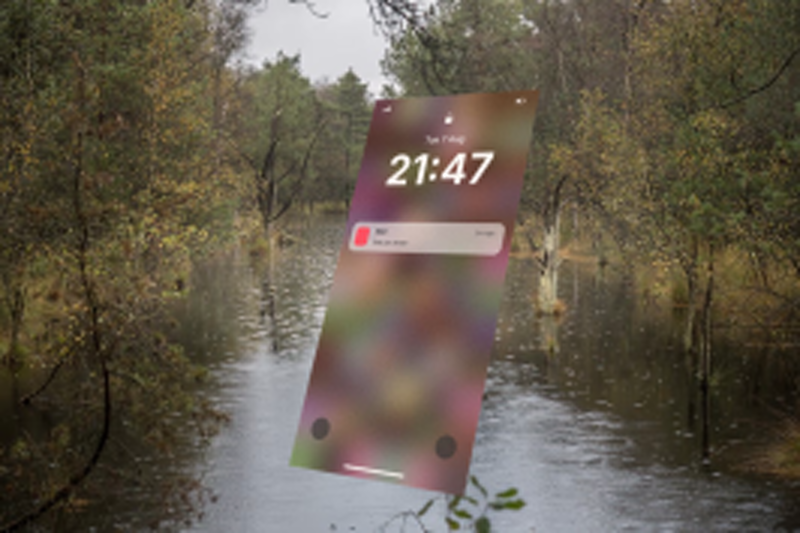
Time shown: 21:47
